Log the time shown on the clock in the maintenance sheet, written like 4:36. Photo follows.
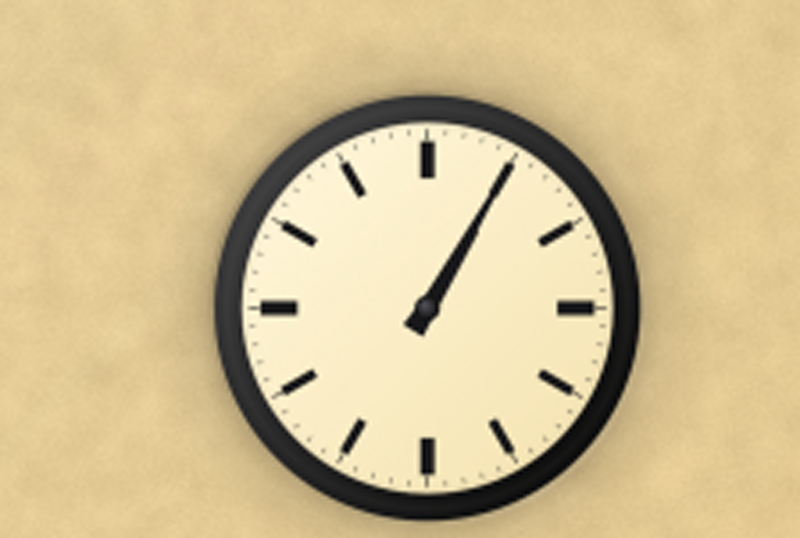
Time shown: 1:05
